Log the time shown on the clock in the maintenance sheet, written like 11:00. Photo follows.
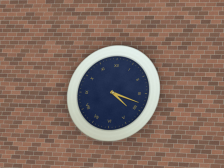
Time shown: 4:18
